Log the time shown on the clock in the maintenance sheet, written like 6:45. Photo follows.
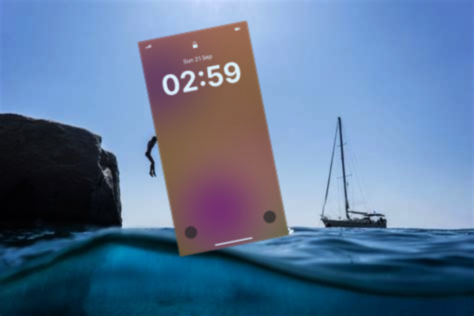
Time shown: 2:59
